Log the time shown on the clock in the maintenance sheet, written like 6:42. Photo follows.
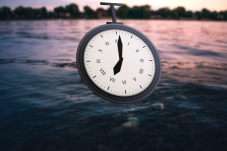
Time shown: 7:01
